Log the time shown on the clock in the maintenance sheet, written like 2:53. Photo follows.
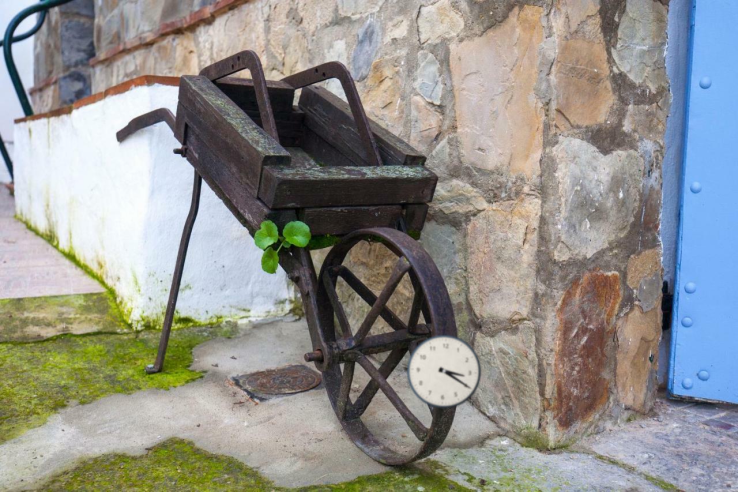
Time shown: 3:20
